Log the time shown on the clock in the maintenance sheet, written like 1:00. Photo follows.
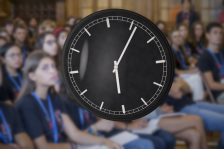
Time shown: 6:06
